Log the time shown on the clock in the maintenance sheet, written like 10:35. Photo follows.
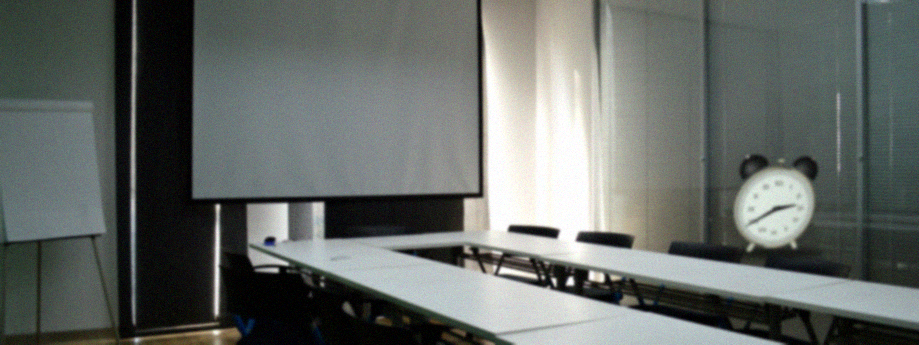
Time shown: 2:40
